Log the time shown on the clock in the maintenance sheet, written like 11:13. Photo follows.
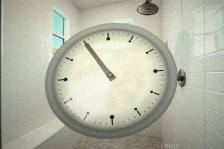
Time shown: 10:55
